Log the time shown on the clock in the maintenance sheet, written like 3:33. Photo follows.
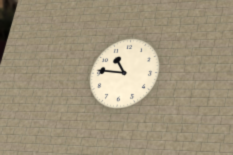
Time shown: 10:46
